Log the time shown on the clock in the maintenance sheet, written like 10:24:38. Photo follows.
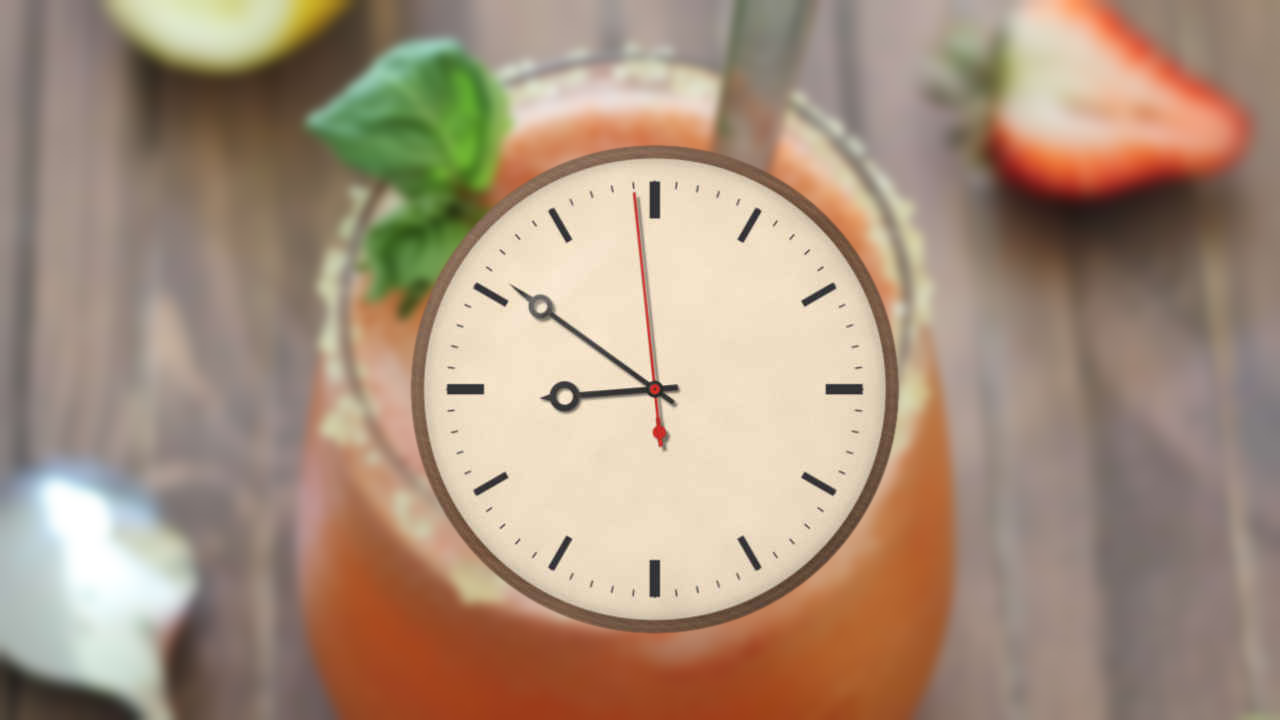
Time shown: 8:50:59
